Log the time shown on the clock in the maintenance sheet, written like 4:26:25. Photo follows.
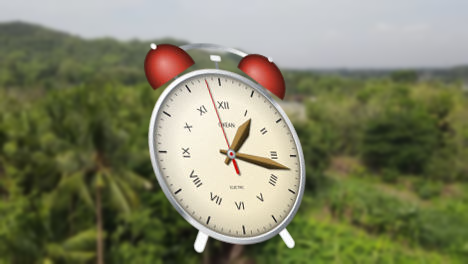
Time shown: 1:16:58
